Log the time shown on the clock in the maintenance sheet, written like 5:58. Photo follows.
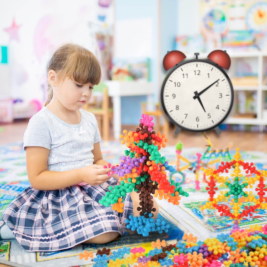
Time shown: 5:09
